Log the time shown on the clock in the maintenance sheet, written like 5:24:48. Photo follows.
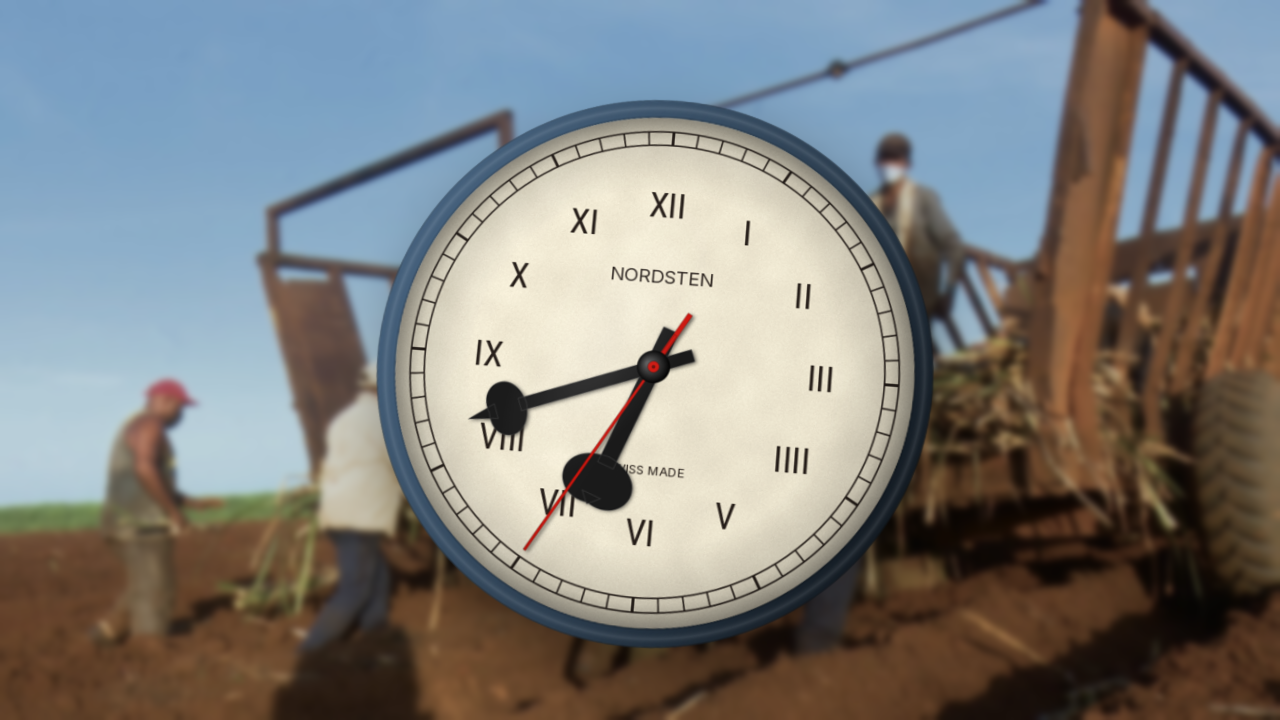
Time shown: 6:41:35
